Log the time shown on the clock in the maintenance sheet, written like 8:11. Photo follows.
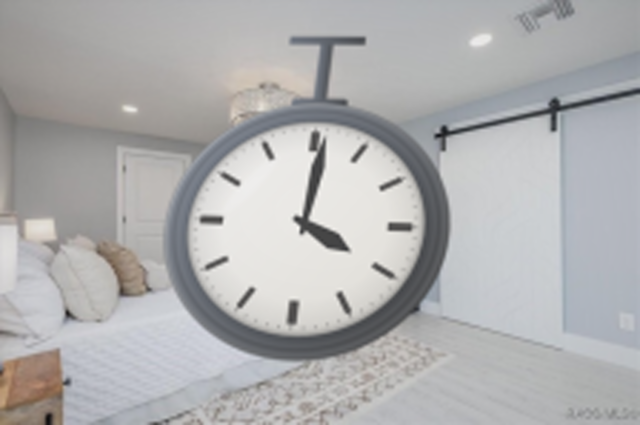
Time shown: 4:01
